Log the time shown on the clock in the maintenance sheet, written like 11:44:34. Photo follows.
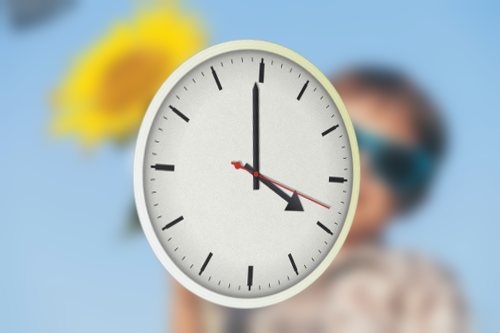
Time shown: 3:59:18
